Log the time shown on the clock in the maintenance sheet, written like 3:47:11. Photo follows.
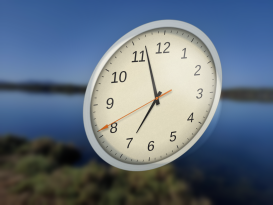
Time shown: 6:56:41
